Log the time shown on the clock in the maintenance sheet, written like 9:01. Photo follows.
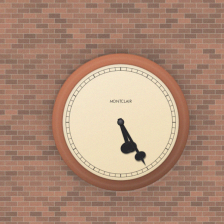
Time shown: 5:25
